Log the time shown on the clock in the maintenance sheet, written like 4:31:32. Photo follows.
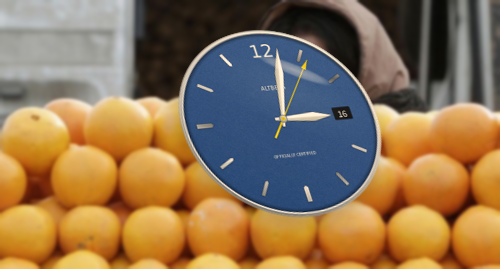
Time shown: 3:02:06
